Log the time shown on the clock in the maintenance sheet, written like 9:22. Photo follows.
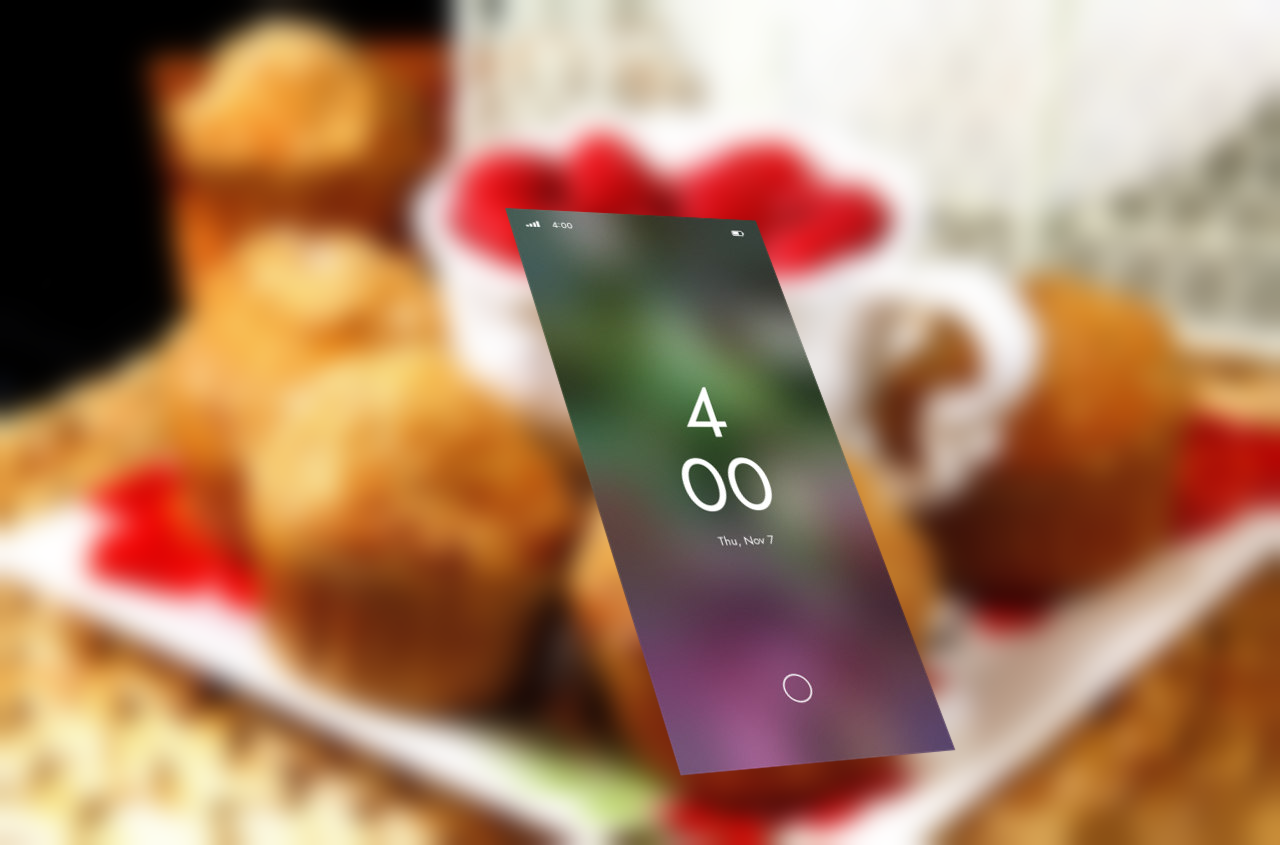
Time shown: 4:00
